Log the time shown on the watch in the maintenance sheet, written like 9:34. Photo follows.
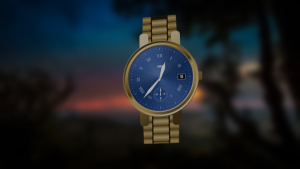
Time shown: 12:37
